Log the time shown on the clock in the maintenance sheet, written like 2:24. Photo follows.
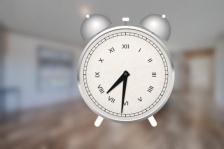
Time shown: 7:31
